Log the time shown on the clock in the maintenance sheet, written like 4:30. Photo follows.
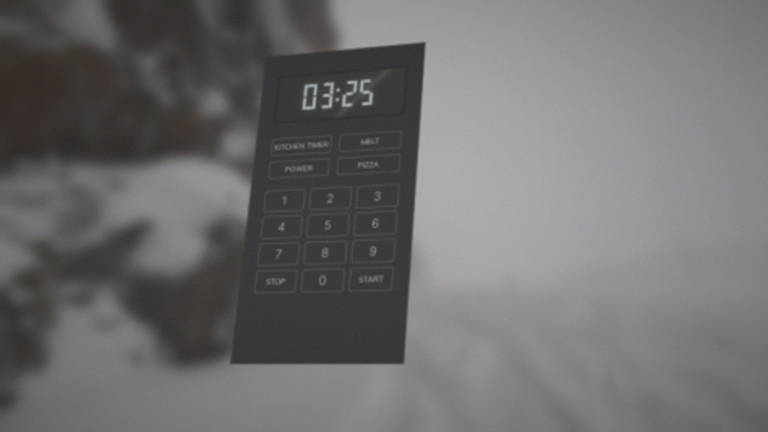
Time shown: 3:25
